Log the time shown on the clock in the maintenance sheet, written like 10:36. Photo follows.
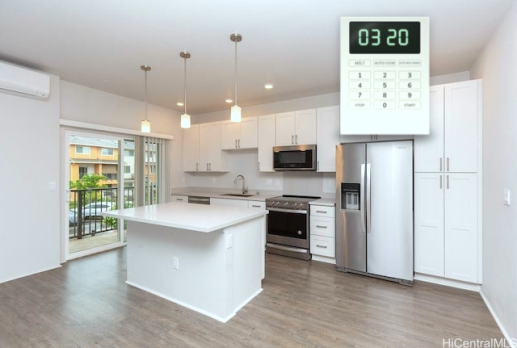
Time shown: 3:20
